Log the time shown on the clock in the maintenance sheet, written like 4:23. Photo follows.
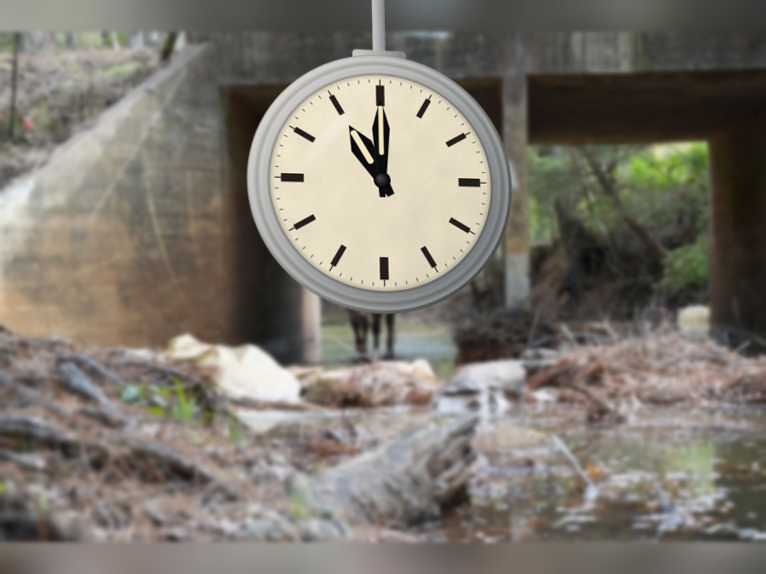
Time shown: 11:00
